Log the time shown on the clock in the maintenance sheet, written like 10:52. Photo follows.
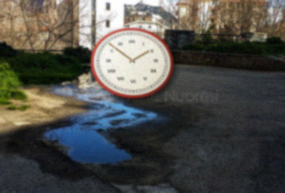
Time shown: 1:52
